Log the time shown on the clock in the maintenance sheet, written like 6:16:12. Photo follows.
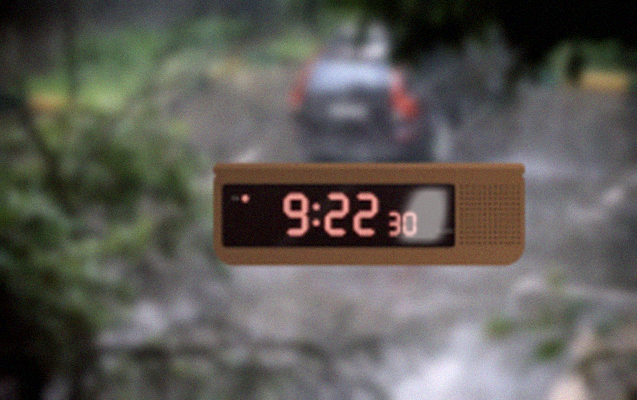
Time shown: 9:22:30
